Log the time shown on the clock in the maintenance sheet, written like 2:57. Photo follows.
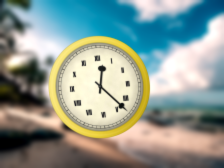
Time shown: 12:23
